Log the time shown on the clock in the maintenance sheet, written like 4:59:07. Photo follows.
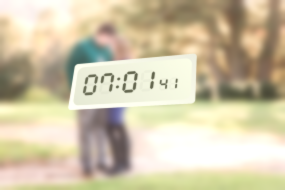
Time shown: 7:01:41
